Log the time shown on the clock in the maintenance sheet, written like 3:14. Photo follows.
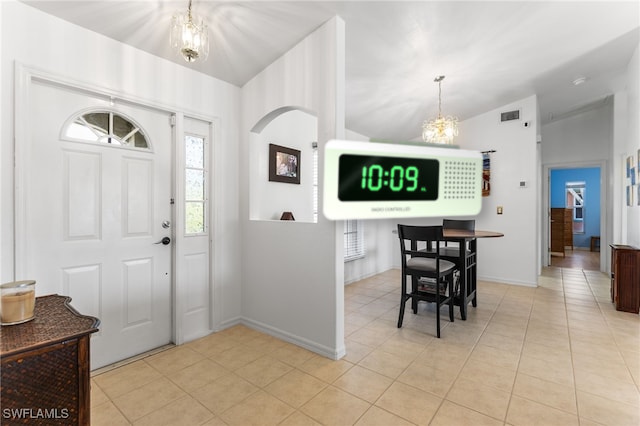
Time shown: 10:09
